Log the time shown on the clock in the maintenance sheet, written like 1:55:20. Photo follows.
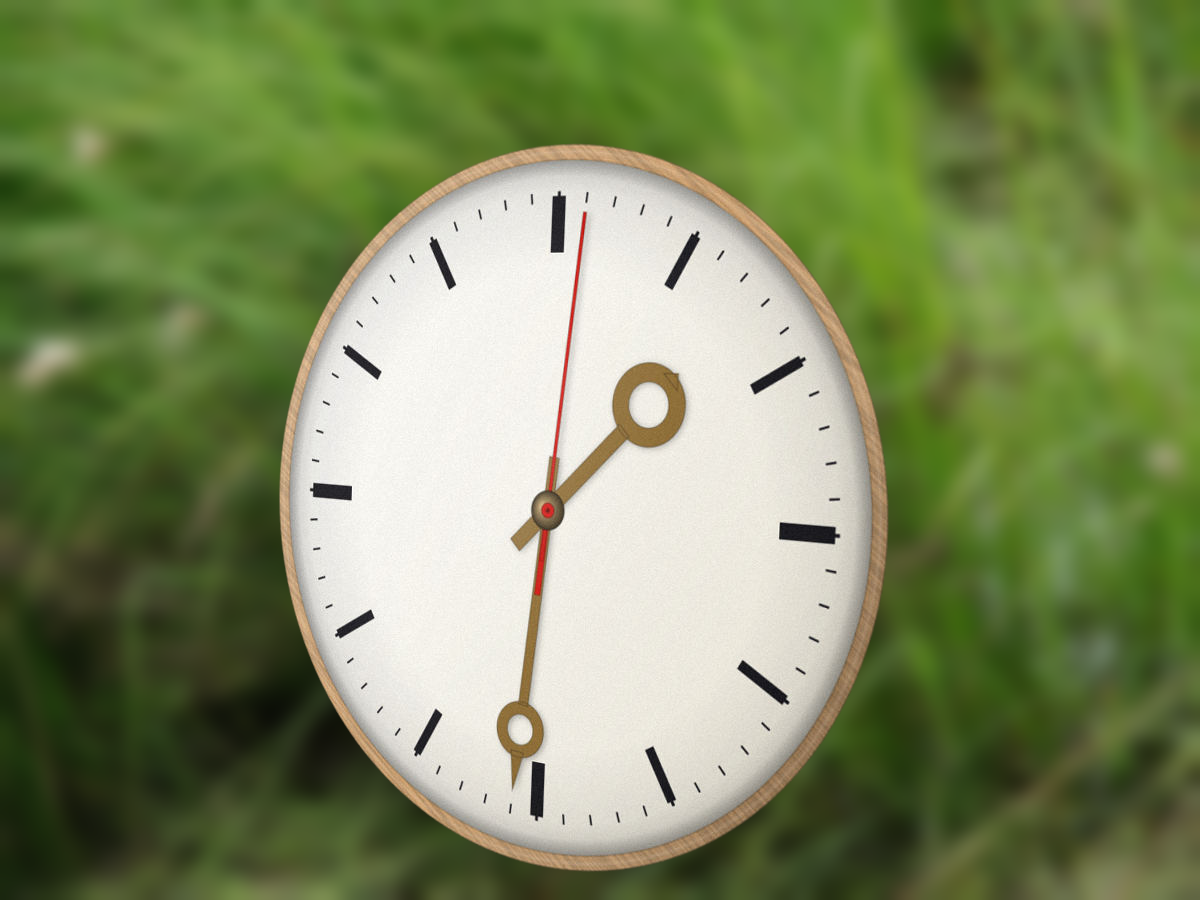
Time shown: 1:31:01
